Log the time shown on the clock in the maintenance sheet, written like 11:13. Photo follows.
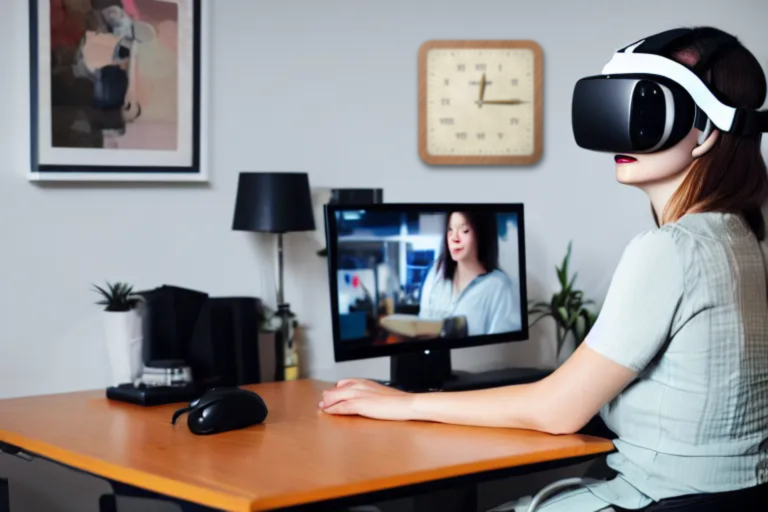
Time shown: 12:15
